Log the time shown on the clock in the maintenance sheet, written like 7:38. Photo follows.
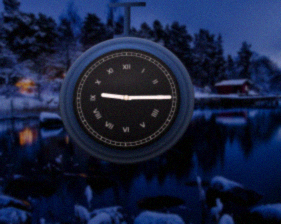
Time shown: 9:15
